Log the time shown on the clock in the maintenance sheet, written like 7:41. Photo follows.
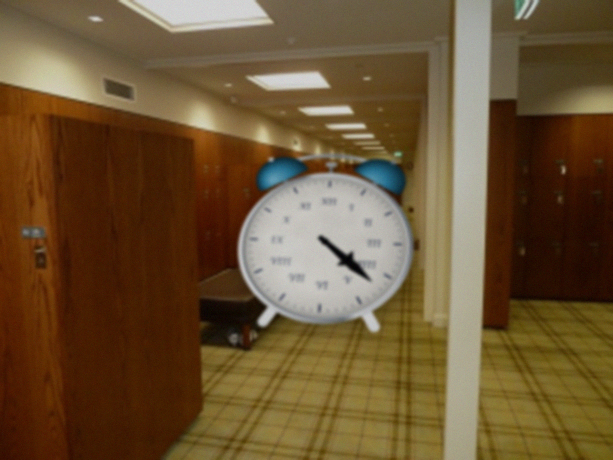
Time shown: 4:22
